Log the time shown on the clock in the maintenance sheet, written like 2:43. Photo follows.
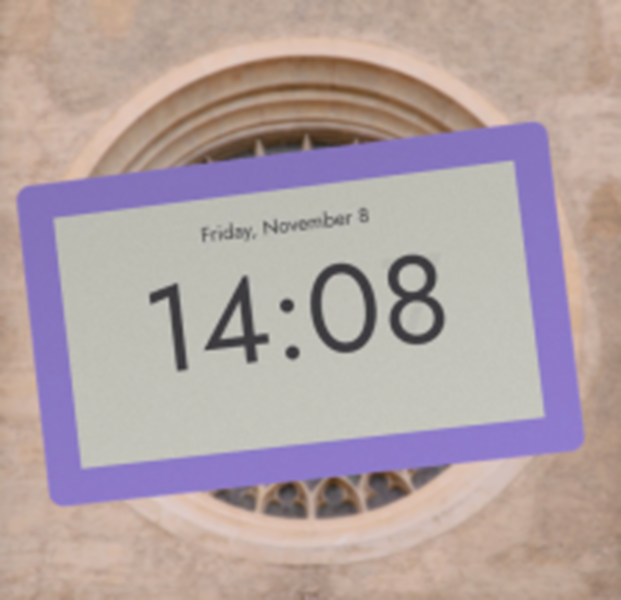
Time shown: 14:08
